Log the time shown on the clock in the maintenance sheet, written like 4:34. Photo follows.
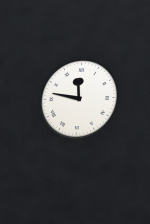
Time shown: 11:47
